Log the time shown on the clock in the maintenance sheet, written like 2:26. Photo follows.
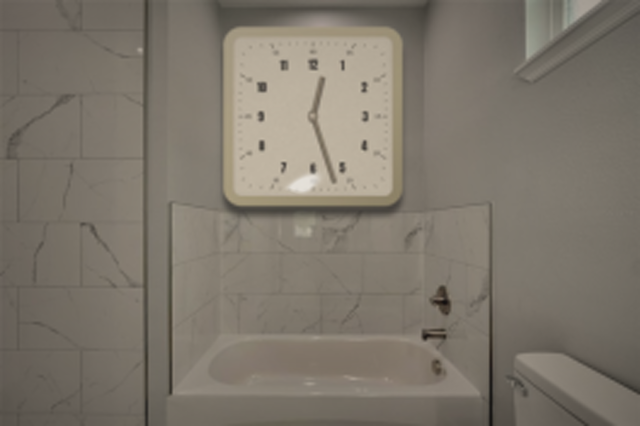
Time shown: 12:27
